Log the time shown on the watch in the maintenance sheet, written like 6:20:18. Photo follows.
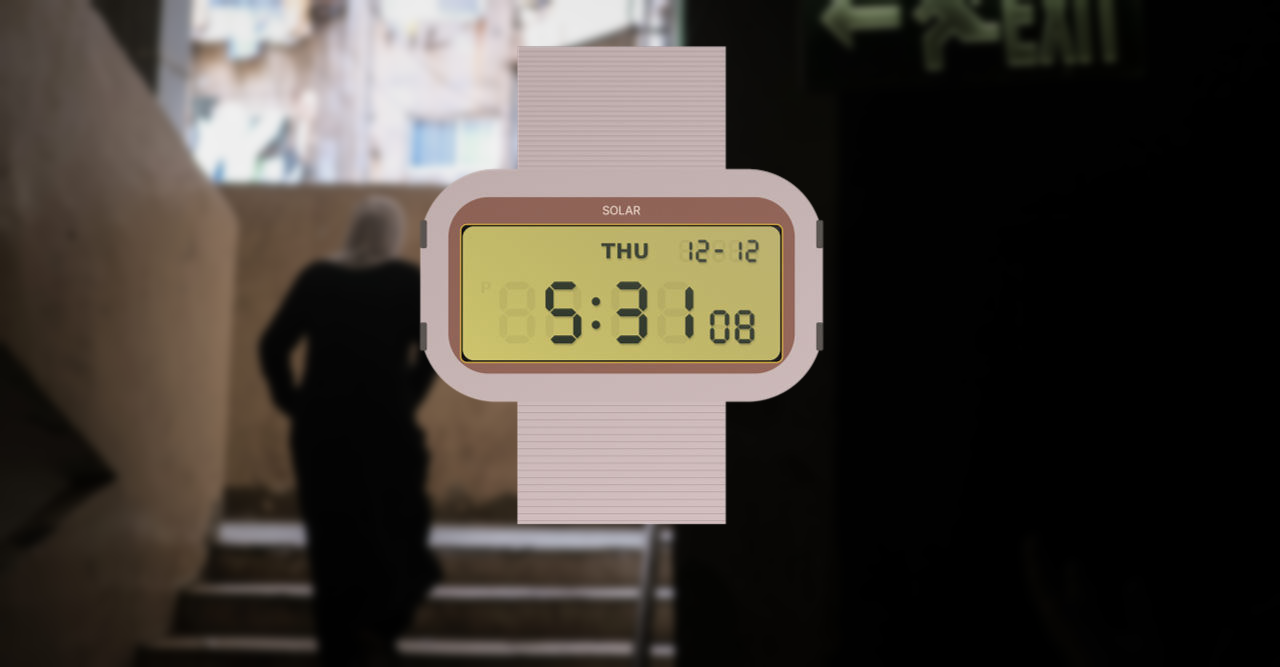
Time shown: 5:31:08
